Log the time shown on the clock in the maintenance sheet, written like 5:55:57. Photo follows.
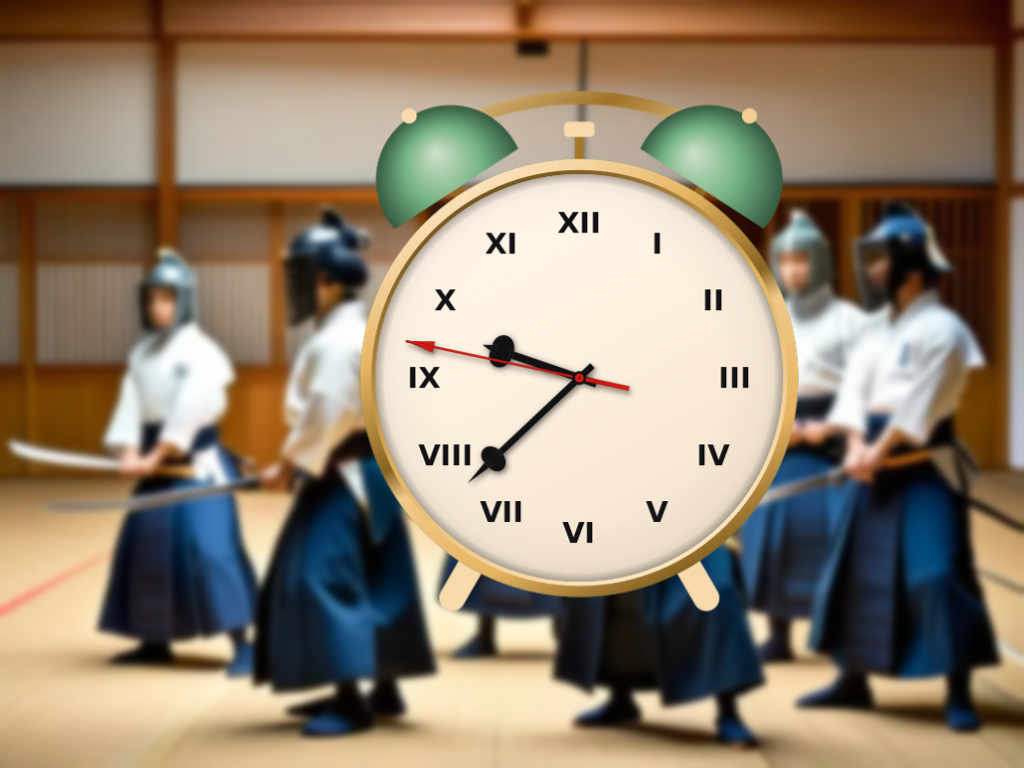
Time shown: 9:37:47
